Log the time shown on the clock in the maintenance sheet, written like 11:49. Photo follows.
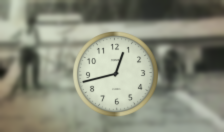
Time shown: 12:43
